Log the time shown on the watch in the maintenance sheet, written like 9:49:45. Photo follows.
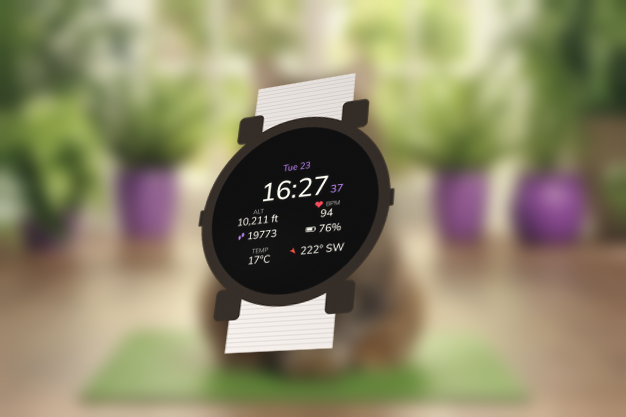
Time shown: 16:27:37
